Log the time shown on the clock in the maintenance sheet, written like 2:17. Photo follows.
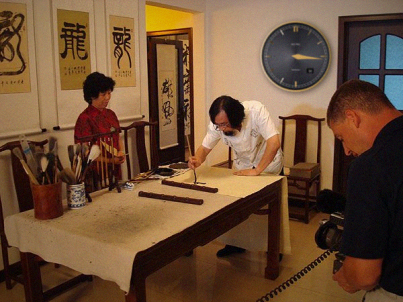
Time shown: 3:16
